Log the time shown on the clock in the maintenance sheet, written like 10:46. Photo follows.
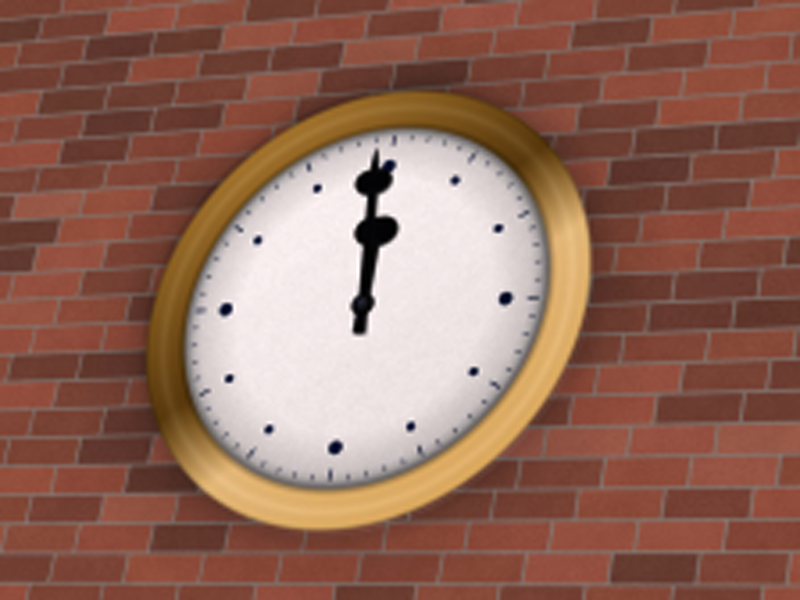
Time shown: 11:59
